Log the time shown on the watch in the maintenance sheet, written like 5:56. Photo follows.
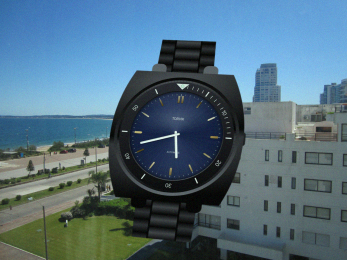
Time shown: 5:42
